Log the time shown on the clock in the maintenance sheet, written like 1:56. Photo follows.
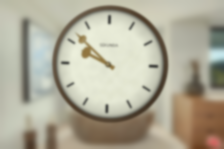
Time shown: 9:52
